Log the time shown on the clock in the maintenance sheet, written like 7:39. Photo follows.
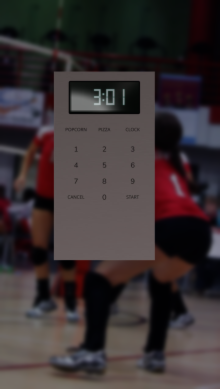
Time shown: 3:01
